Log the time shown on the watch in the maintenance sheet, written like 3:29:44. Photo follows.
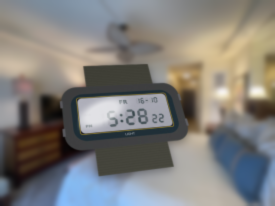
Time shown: 5:28:22
